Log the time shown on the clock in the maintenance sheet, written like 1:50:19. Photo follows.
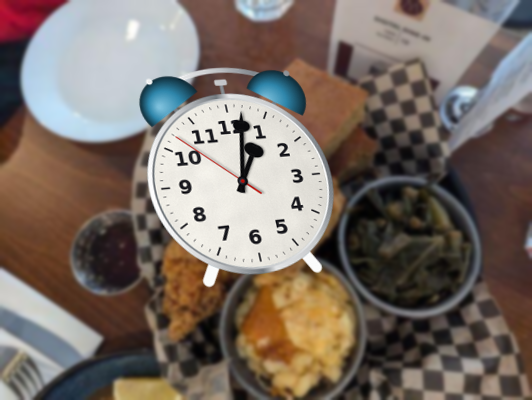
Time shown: 1:01:52
